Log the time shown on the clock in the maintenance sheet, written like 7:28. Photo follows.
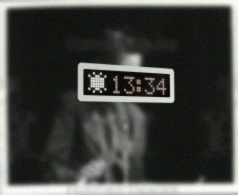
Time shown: 13:34
